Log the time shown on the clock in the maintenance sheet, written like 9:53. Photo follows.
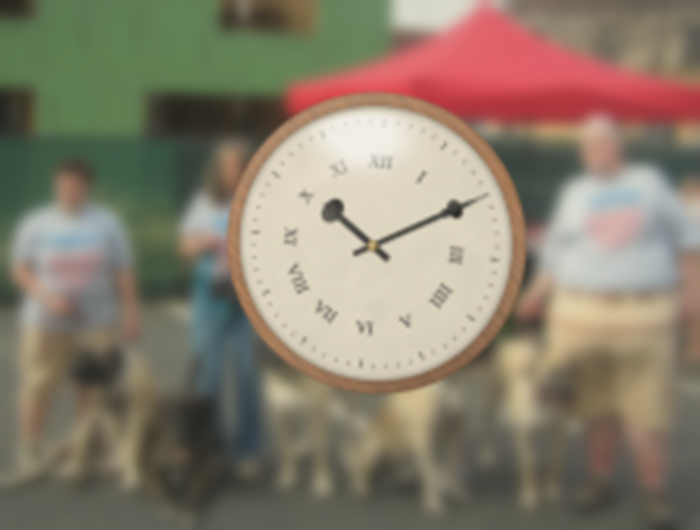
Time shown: 10:10
